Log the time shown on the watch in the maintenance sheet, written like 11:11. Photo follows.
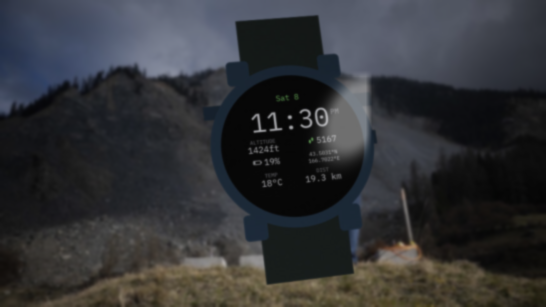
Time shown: 11:30
